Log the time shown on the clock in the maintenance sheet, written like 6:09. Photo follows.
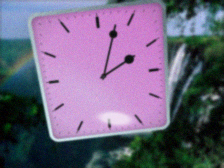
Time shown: 2:03
